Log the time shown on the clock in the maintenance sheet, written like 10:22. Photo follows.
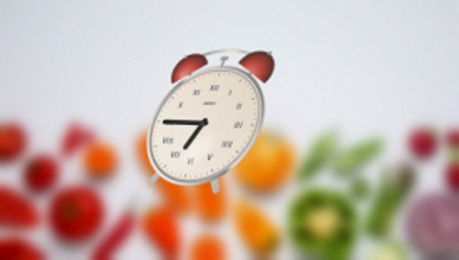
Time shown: 6:45
